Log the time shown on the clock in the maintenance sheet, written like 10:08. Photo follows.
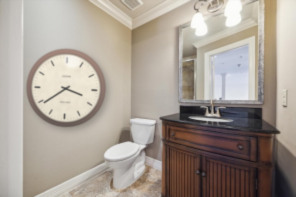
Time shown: 3:39
